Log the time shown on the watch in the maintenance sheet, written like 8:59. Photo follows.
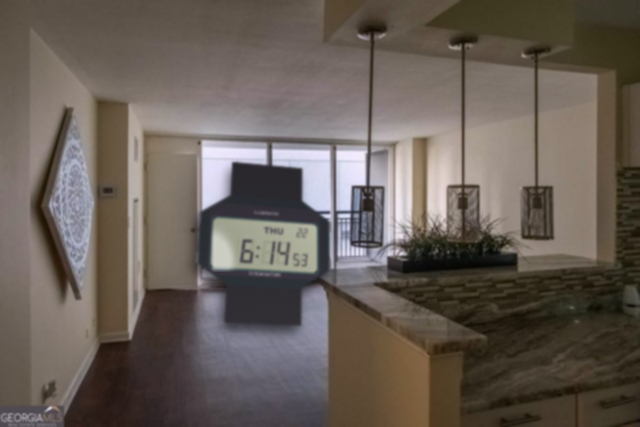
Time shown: 6:14
